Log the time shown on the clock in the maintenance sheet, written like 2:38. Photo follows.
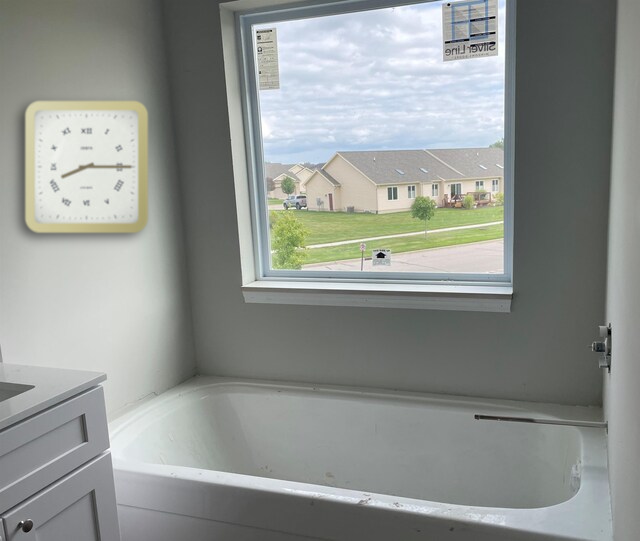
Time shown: 8:15
